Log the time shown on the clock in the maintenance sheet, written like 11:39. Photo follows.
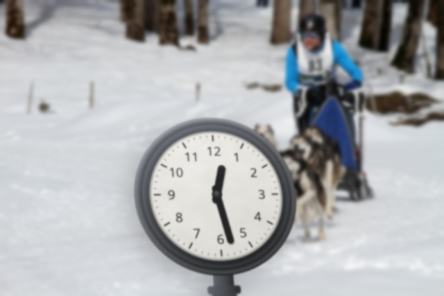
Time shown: 12:28
